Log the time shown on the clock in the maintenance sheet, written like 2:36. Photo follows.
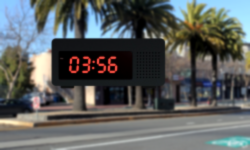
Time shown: 3:56
